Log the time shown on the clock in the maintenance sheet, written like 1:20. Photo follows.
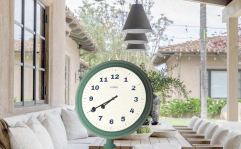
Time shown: 7:40
